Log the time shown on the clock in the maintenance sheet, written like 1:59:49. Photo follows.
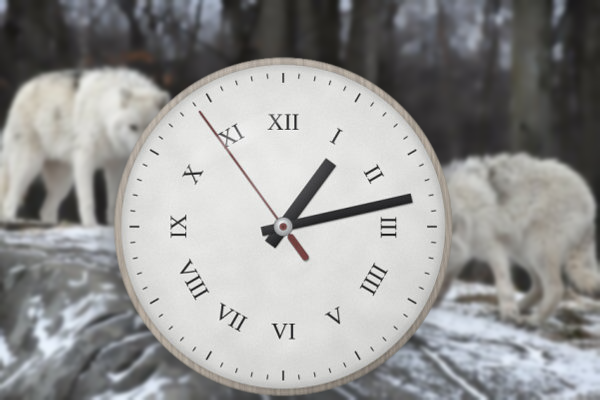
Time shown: 1:12:54
